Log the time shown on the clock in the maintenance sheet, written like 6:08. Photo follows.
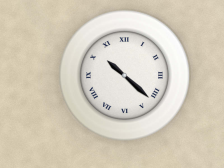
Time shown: 10:22
